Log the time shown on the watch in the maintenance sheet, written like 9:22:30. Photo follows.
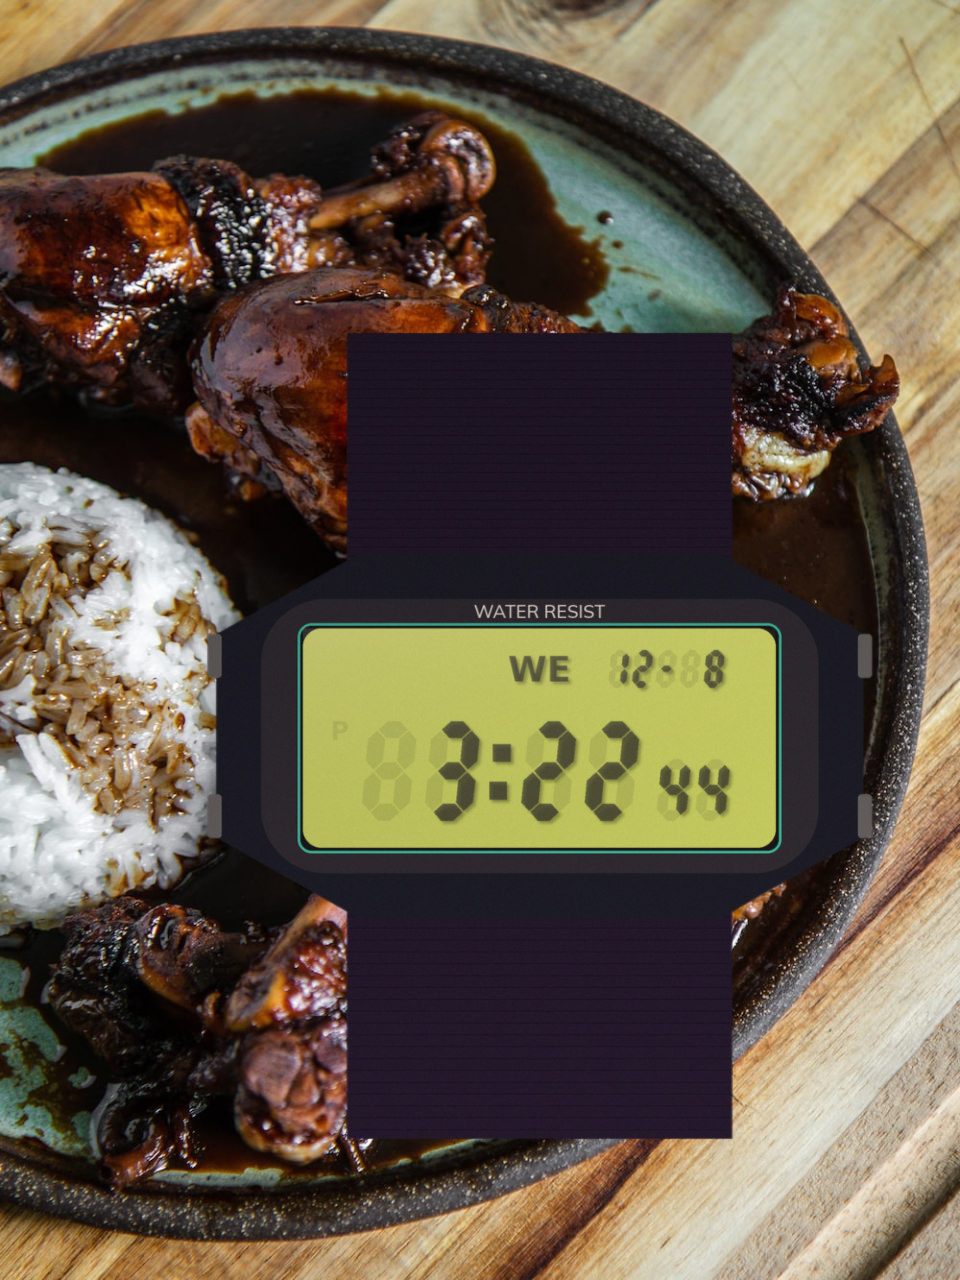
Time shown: 3:22:44
